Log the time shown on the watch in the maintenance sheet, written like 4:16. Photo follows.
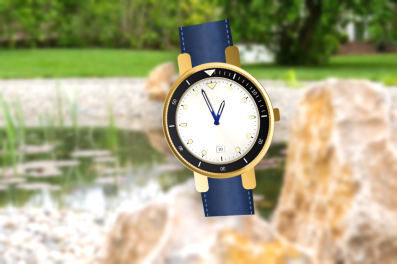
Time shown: 12:57
